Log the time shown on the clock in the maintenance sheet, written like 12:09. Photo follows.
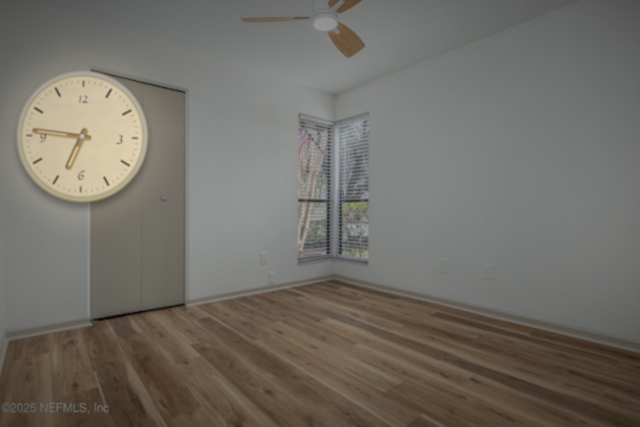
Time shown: 6:46
